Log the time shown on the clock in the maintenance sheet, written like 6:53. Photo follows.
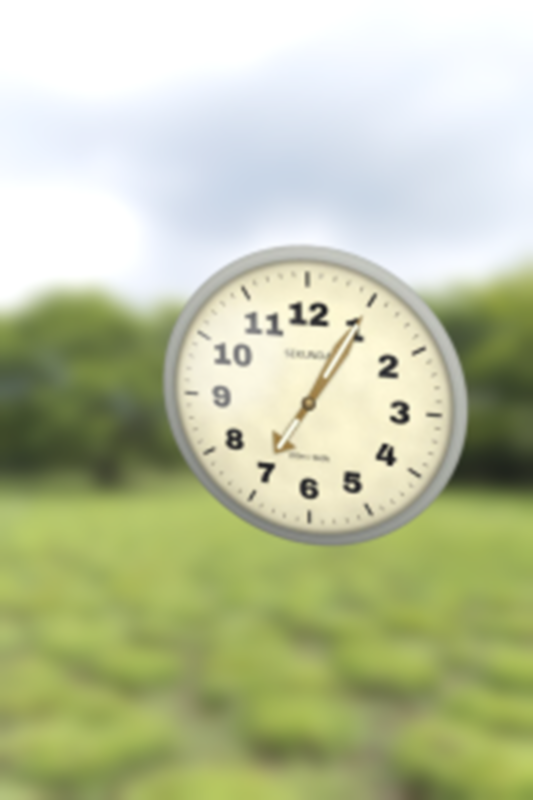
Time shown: 7:05
